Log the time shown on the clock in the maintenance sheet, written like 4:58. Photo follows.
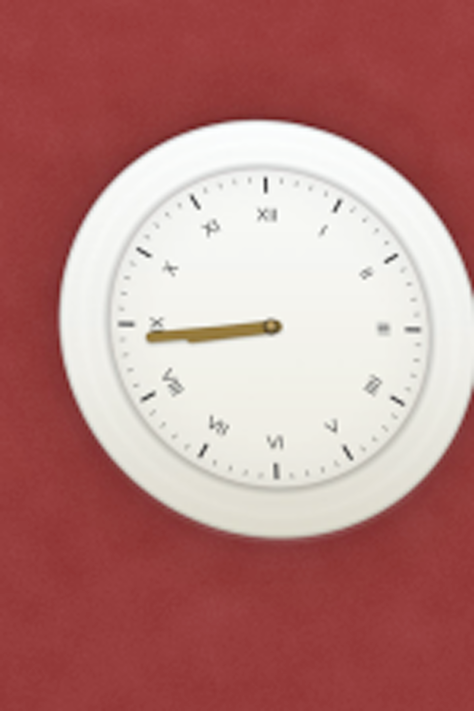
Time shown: 8:44
